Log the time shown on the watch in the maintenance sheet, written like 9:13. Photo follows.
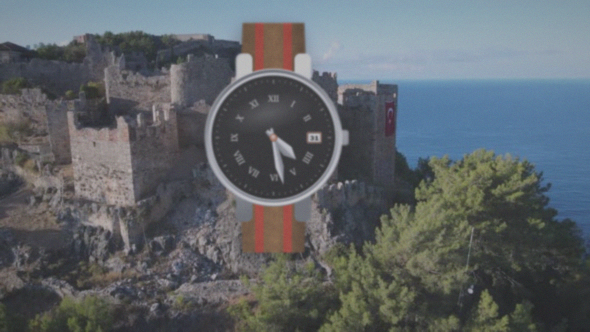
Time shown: 4:28
